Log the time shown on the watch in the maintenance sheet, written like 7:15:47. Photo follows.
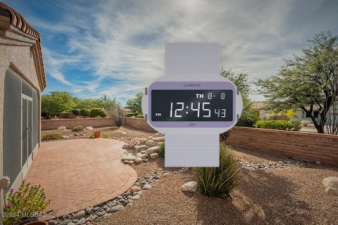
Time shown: 12:45:43
